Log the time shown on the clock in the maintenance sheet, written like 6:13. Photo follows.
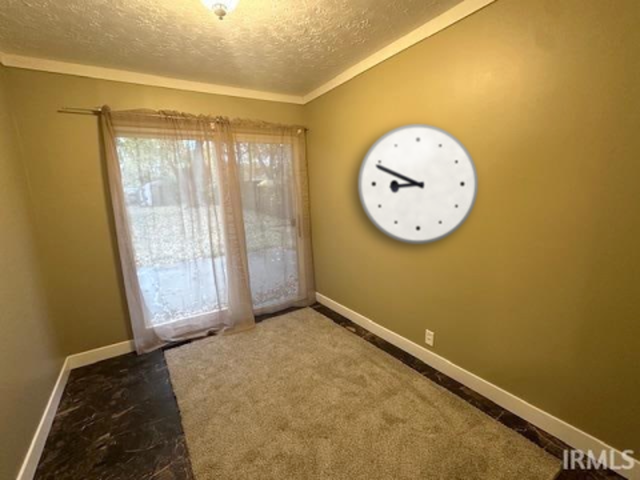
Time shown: 8:49
